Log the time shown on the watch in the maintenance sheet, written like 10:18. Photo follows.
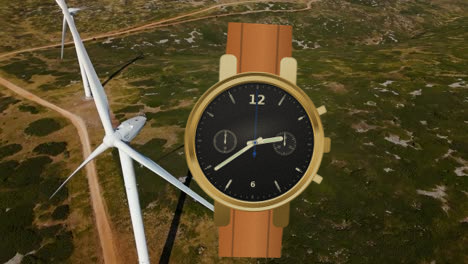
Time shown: 2:39
